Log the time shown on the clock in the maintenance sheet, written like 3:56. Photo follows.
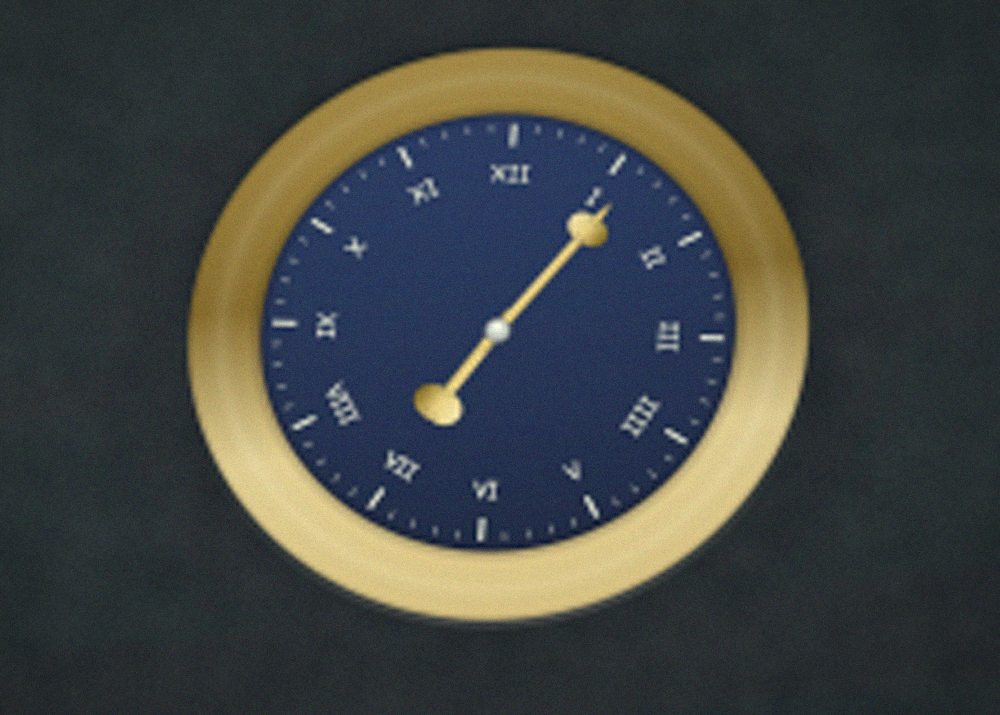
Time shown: 7:06
